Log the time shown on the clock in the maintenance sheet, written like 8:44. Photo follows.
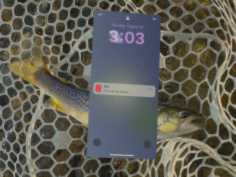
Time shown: 3:03
